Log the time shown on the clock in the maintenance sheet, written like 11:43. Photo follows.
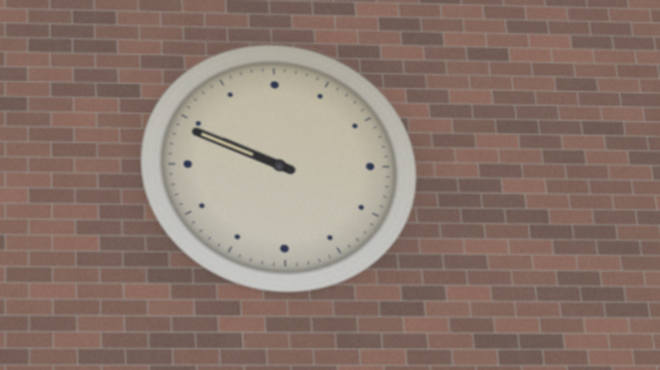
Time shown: 9:49
